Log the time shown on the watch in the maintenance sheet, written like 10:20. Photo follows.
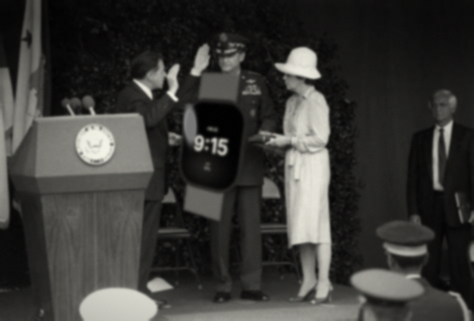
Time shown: 9:15
